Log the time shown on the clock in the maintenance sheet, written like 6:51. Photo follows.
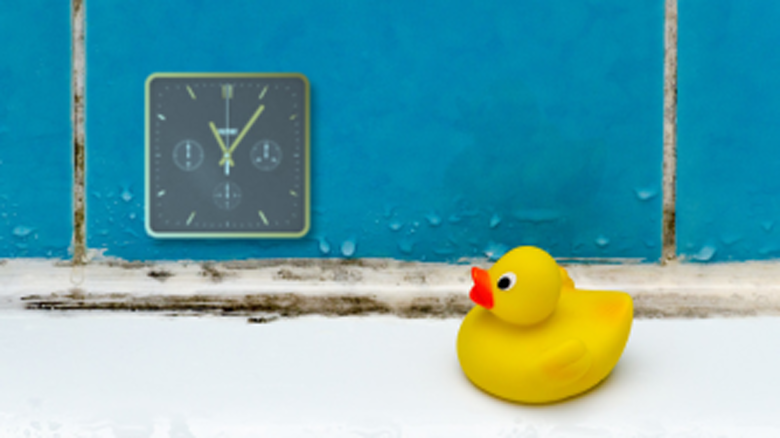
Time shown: 11:06
